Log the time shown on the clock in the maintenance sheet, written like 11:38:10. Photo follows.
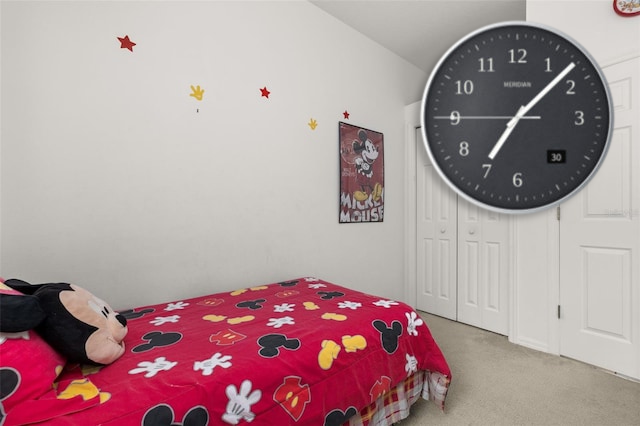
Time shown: 7:07:45
